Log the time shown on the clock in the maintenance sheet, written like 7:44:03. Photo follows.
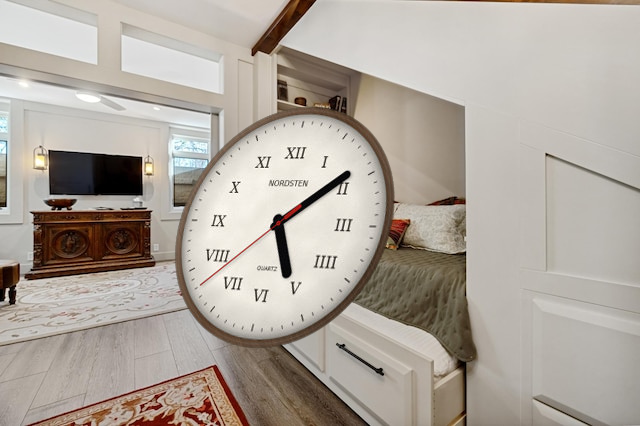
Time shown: 5:08:38
